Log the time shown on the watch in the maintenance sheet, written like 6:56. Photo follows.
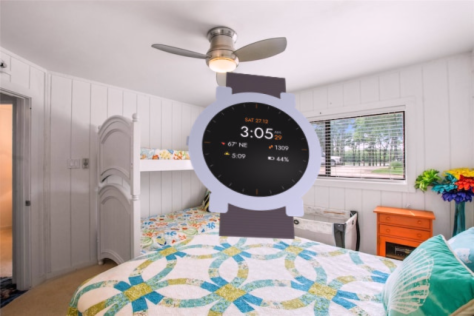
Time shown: 3:05
